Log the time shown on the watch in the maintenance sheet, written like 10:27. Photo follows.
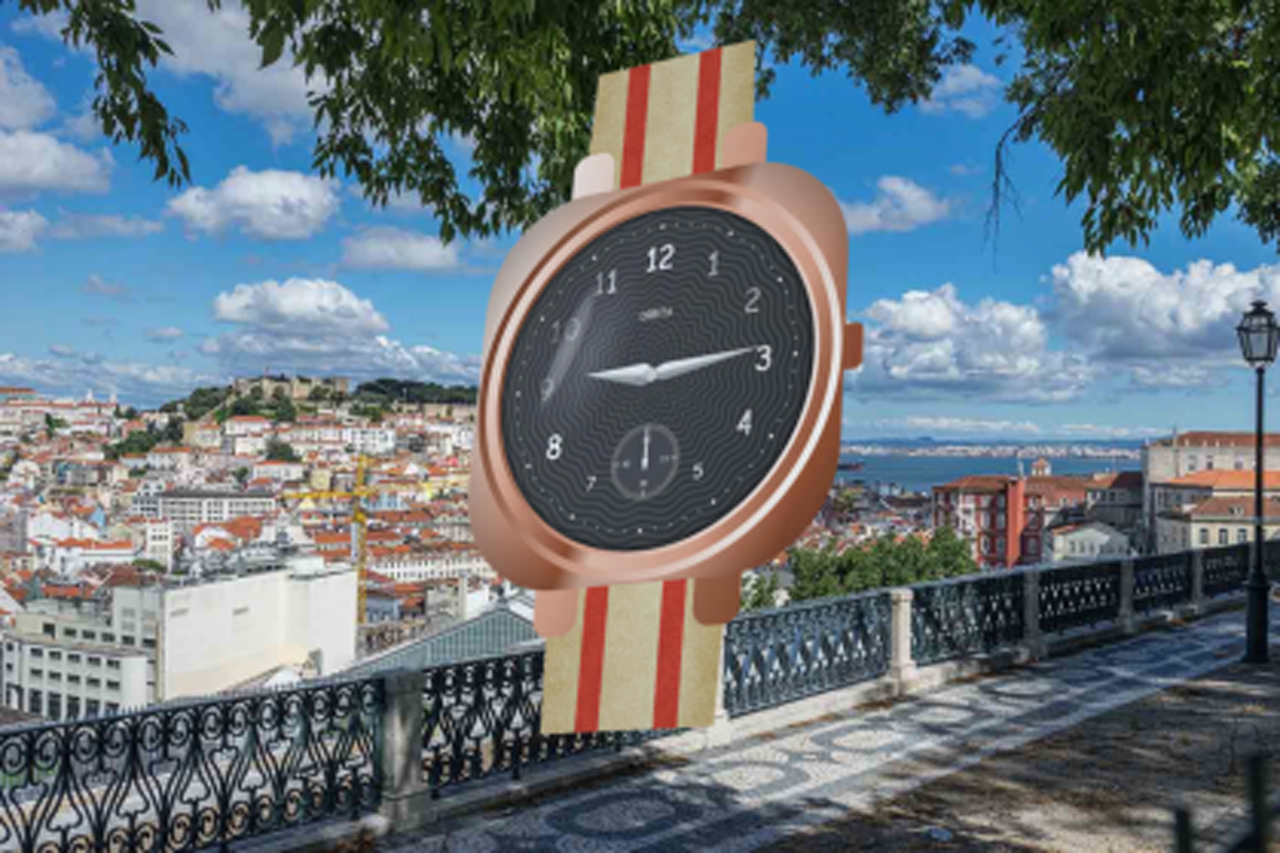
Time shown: 9:14
